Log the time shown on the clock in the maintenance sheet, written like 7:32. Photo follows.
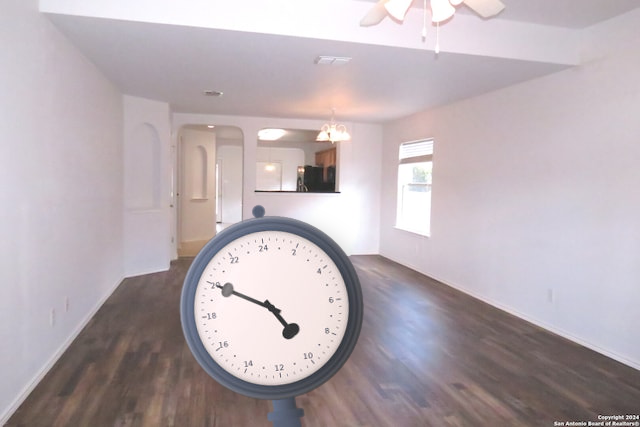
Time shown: 9:50
